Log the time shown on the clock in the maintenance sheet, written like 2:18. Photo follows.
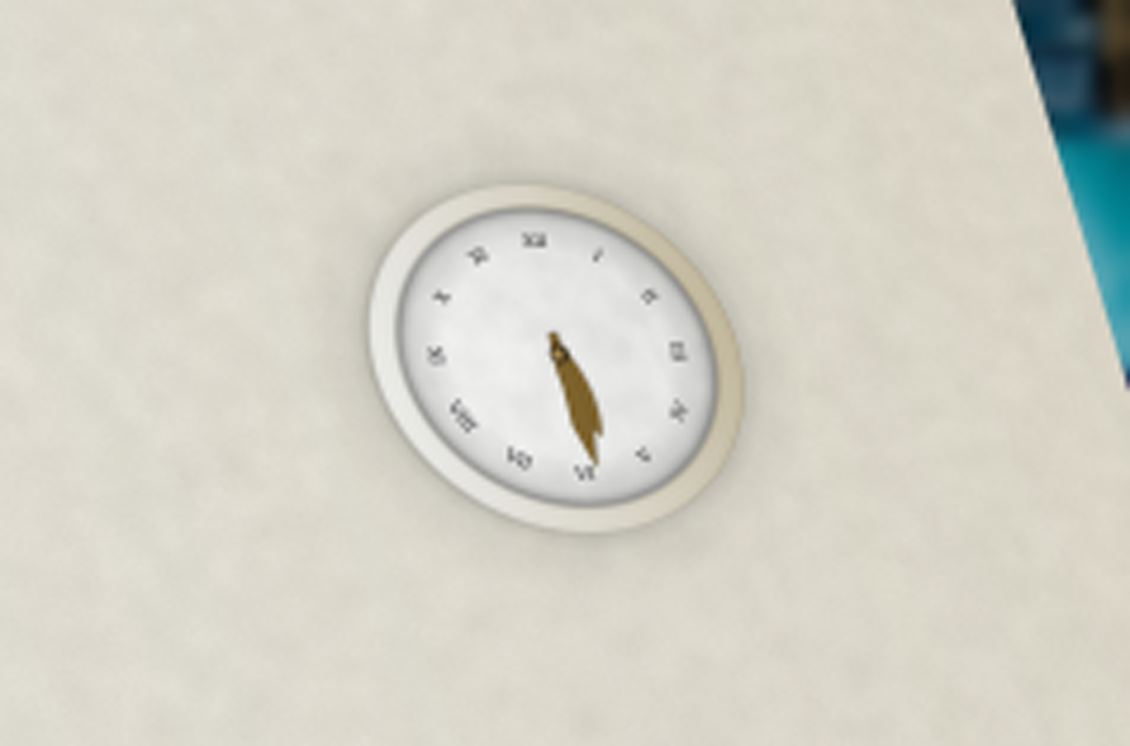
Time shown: 5:29
